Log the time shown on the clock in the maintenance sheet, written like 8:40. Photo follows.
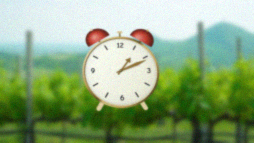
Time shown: 1:11
